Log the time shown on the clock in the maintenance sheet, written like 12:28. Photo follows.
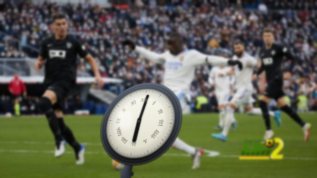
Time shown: 6:01
